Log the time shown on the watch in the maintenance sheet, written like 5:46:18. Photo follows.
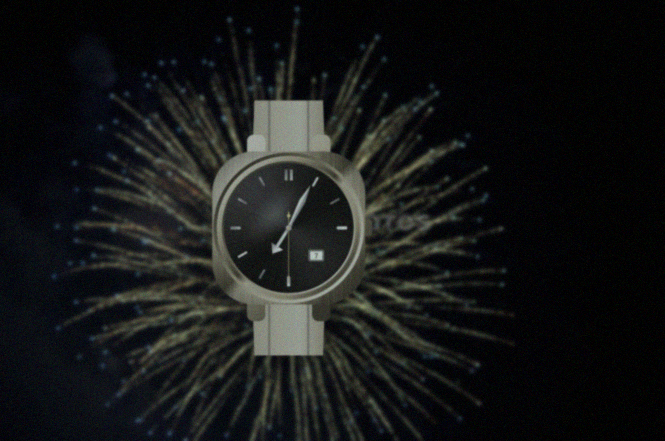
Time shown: 7:04:30
